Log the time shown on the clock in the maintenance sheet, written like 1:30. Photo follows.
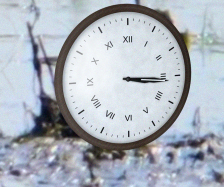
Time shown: 3:16
